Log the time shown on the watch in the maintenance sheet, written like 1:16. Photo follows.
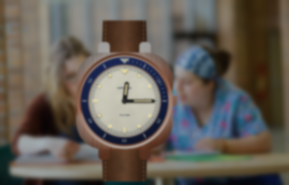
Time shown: 12:15
